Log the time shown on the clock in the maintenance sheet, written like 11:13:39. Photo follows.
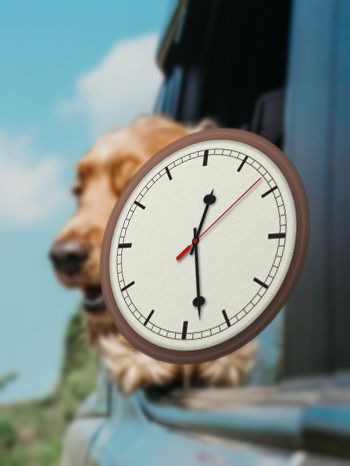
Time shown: 12:28:08
